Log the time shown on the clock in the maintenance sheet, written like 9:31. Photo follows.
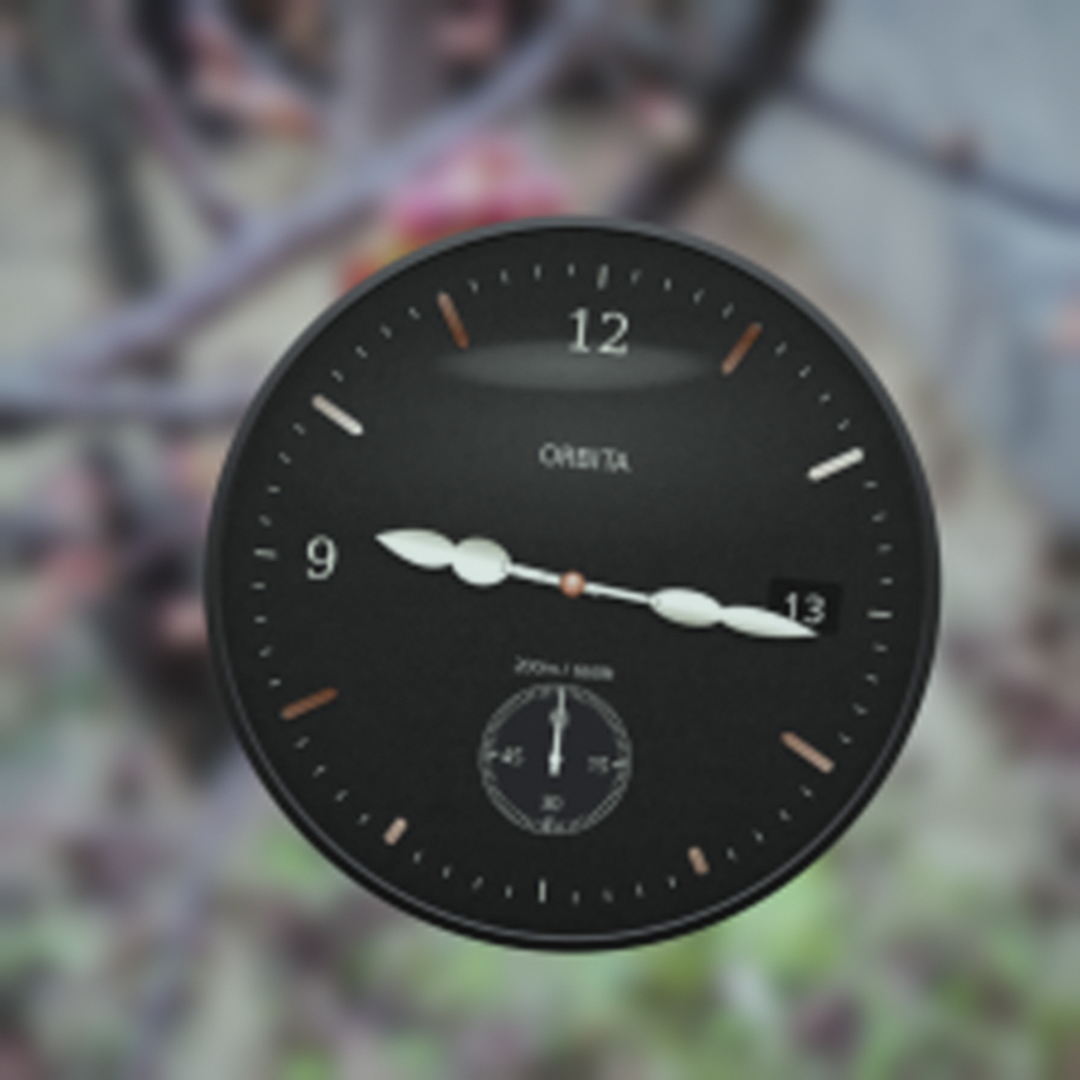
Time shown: 9:16
